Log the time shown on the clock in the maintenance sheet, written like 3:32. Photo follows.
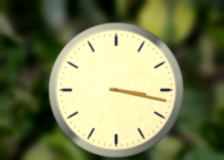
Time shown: 3:17
